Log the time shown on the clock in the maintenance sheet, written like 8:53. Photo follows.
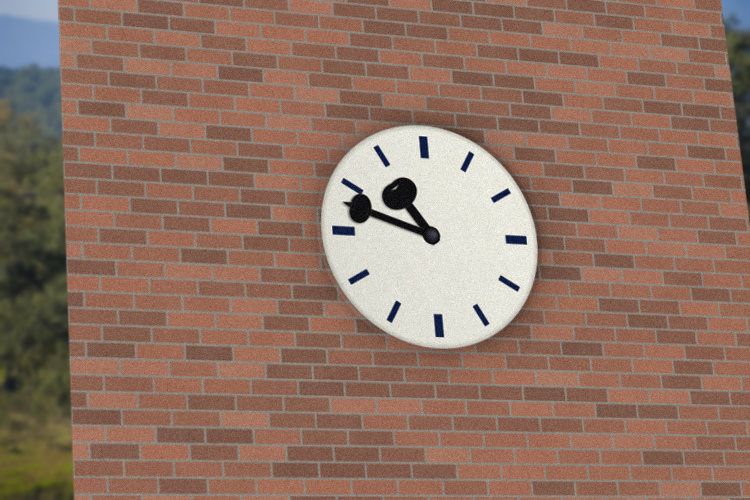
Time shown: 10:48
